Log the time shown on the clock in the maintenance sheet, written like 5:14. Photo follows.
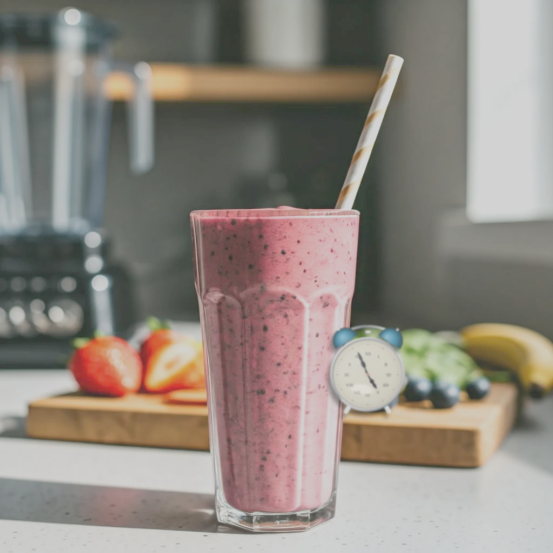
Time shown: 4:56
